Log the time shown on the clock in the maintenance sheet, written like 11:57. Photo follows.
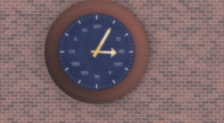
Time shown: 3:05
